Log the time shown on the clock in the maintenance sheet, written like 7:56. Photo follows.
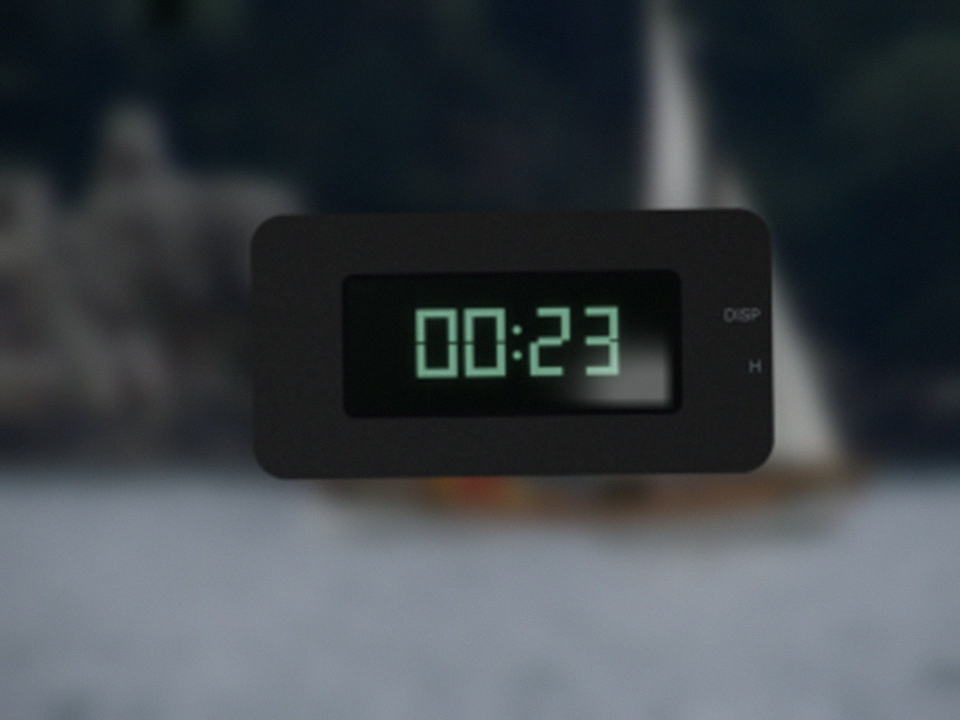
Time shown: 0:23
